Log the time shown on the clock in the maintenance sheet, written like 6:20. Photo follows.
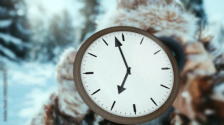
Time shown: 6:58
